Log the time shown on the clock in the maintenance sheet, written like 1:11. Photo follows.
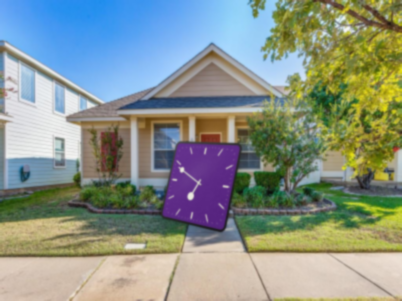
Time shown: 6:49
